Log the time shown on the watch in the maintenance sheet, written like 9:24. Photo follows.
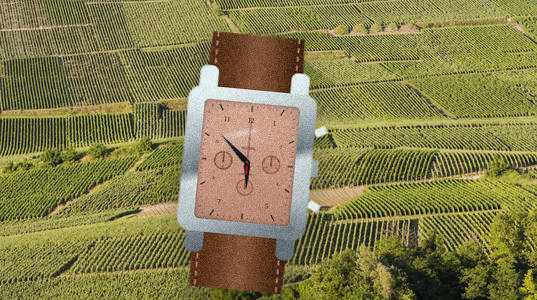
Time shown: 5:52
